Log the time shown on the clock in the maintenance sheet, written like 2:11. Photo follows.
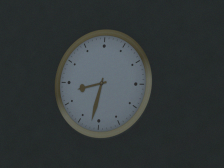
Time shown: 8:32
